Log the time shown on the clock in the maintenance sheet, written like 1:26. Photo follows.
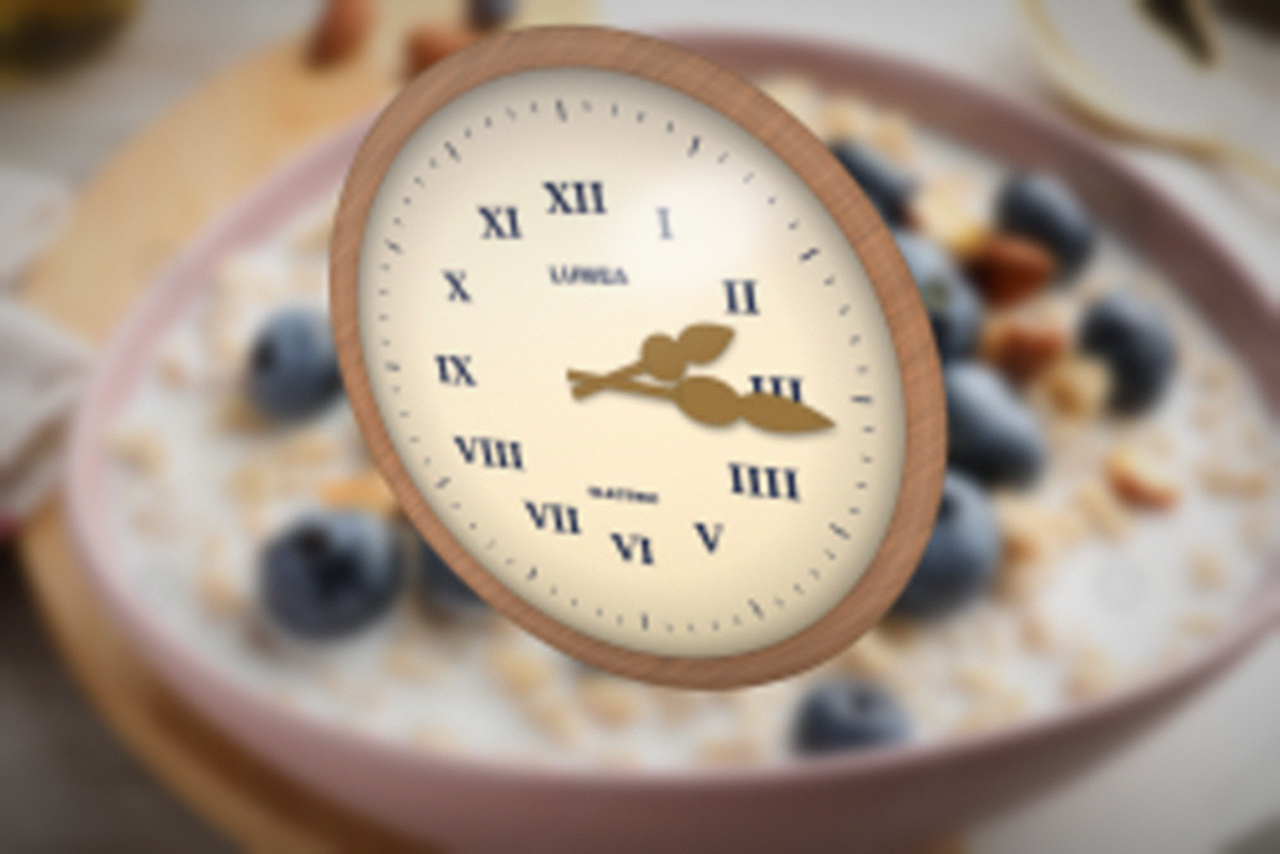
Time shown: 2:16
